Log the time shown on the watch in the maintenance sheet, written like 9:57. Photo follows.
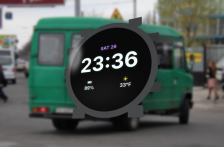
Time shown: 23:36
